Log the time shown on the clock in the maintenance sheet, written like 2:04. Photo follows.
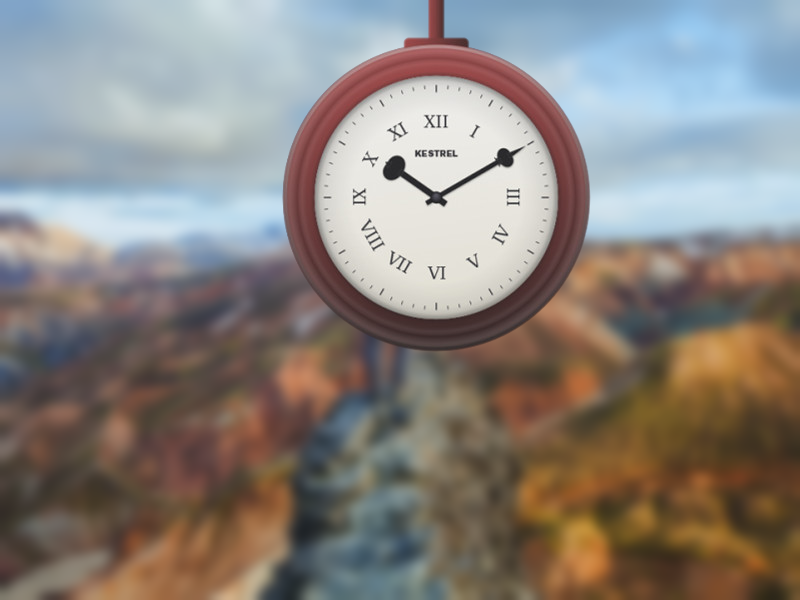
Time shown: 10:10
